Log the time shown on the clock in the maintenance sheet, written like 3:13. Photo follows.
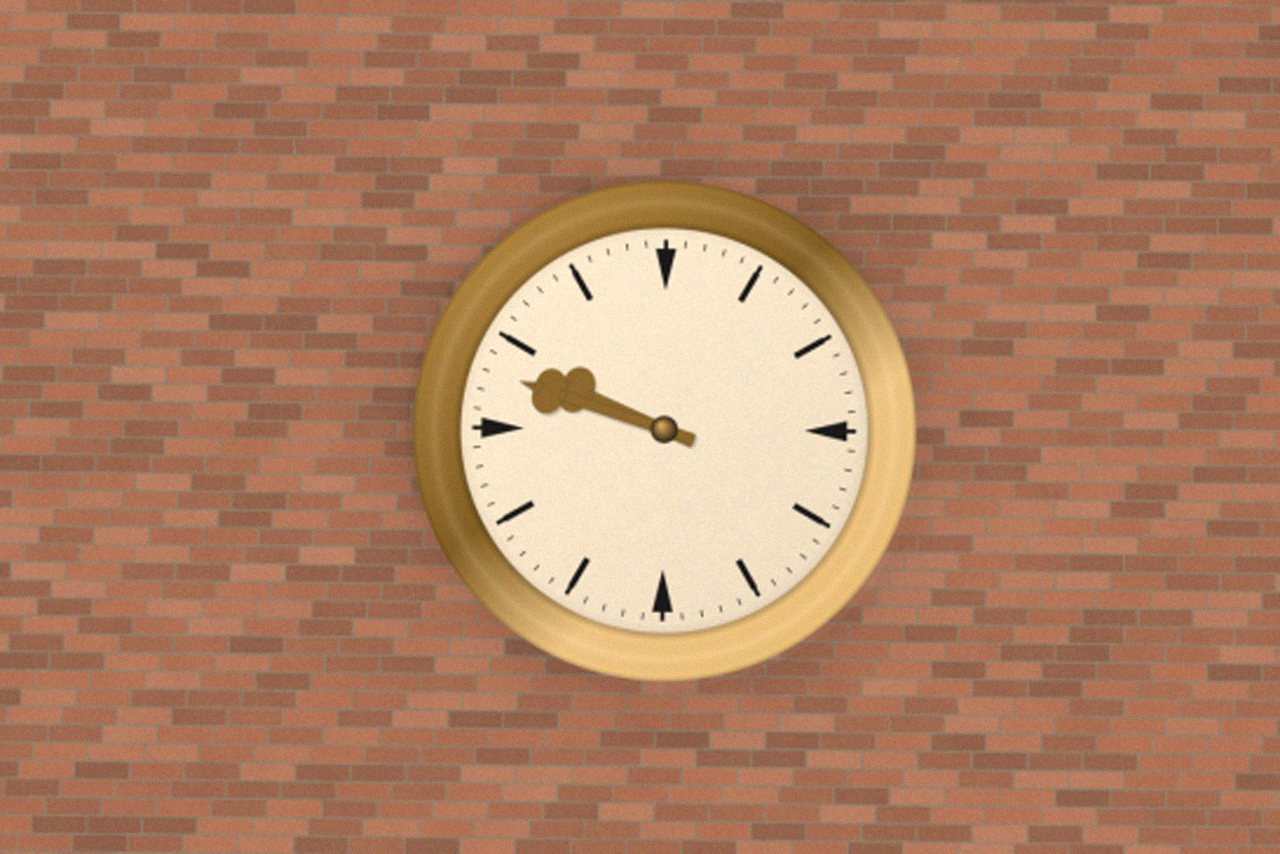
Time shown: 9:48
